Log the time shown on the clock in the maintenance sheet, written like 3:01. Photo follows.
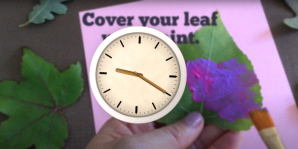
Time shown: 9:20
